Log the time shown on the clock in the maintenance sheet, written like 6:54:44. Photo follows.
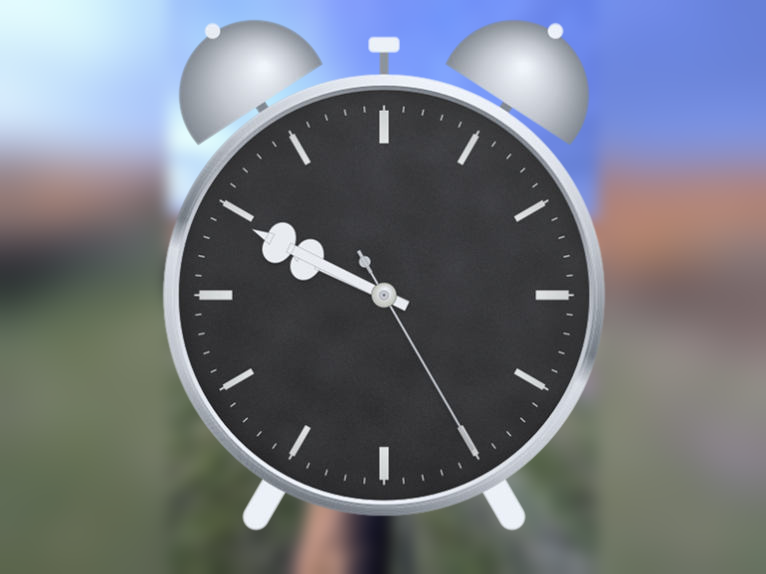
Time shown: 9:49:25
